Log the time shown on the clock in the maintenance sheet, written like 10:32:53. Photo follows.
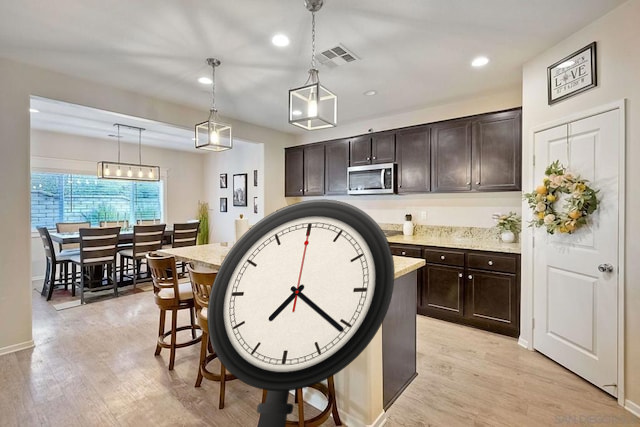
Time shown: 7:21:00
